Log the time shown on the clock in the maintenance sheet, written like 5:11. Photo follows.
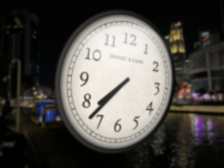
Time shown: 7:37
